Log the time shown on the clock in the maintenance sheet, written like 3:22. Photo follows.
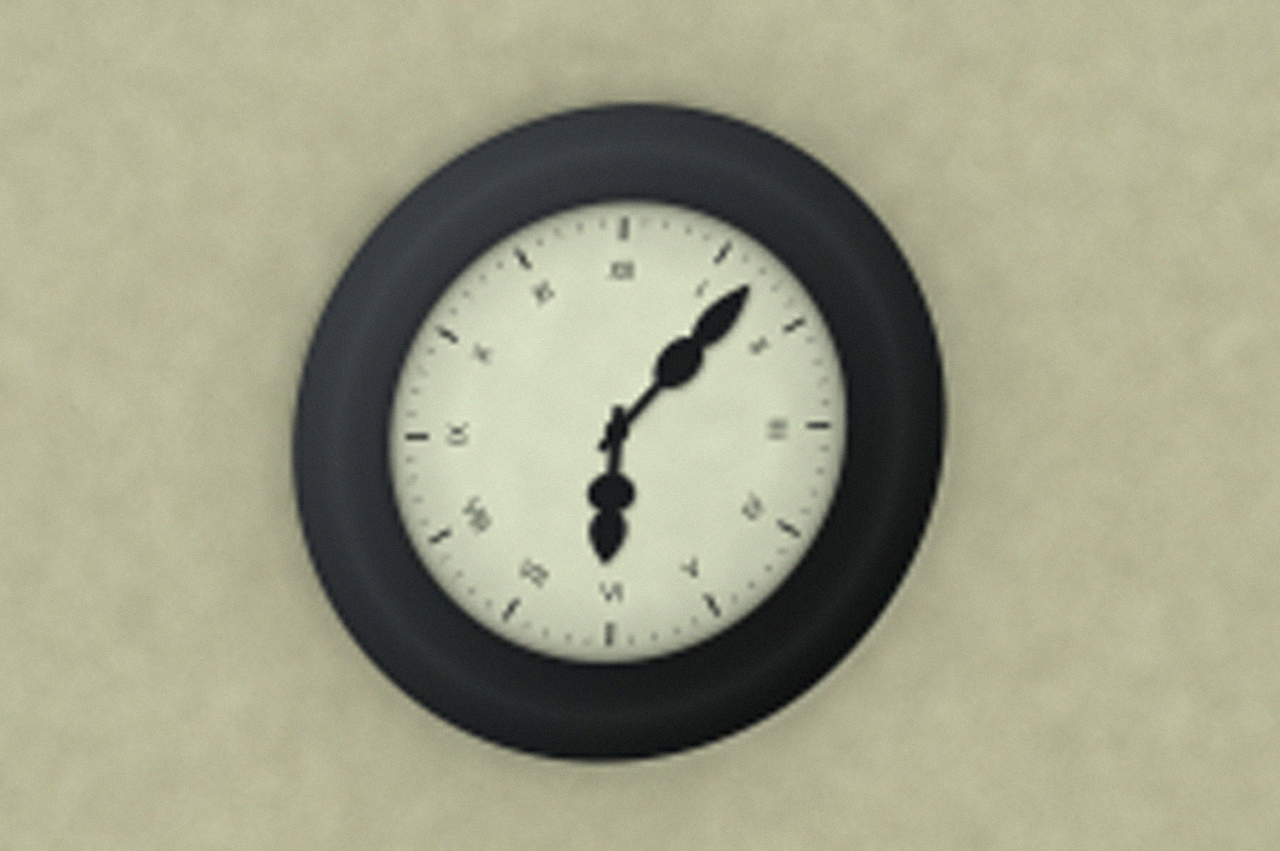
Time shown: 6:07
